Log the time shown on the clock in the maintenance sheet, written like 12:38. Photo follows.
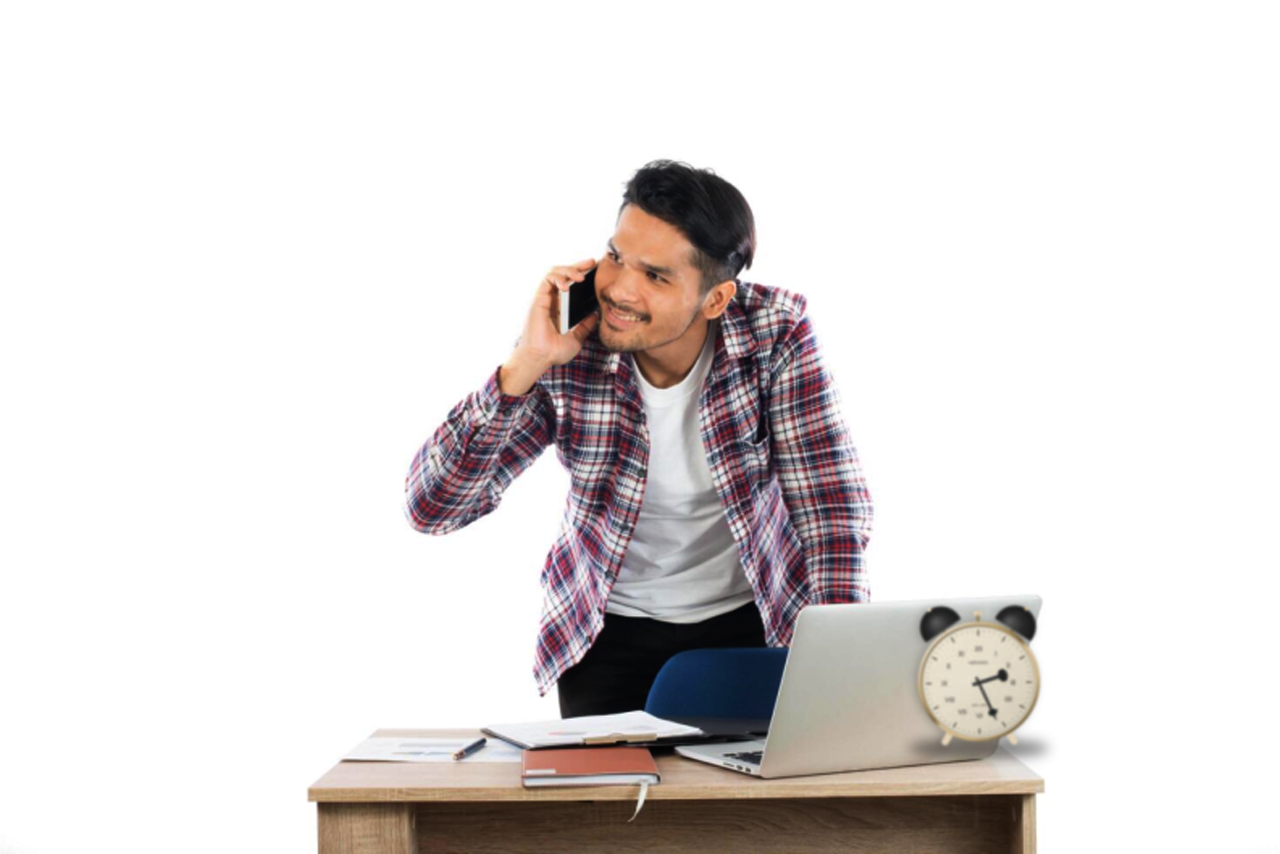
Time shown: 2:26
